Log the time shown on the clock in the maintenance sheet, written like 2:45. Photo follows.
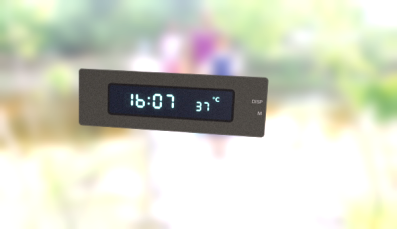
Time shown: 16:07
